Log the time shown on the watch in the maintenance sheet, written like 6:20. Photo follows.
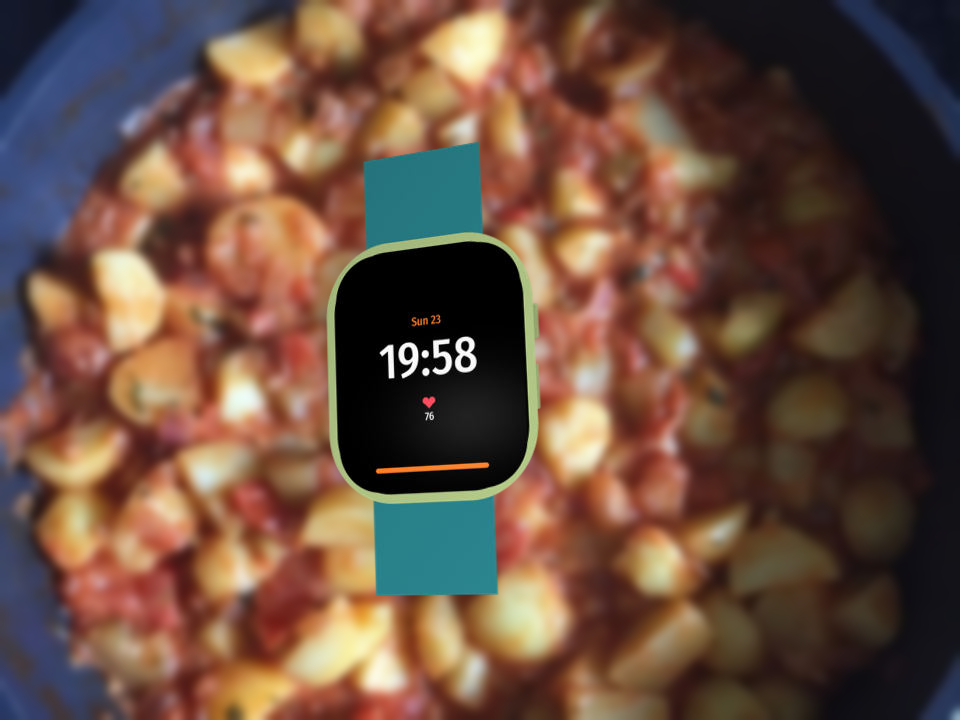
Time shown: 19:58
